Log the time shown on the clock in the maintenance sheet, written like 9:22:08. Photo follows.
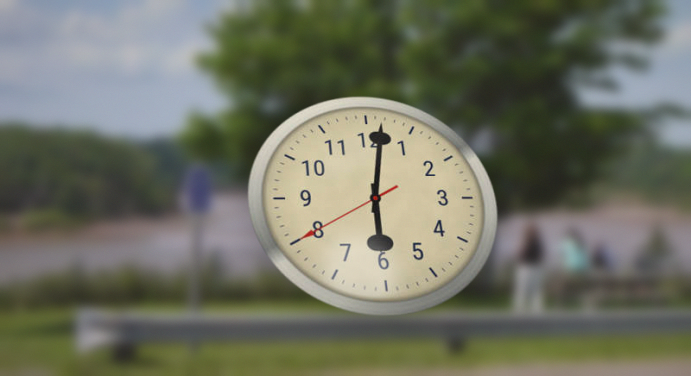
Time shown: 6:01:40
